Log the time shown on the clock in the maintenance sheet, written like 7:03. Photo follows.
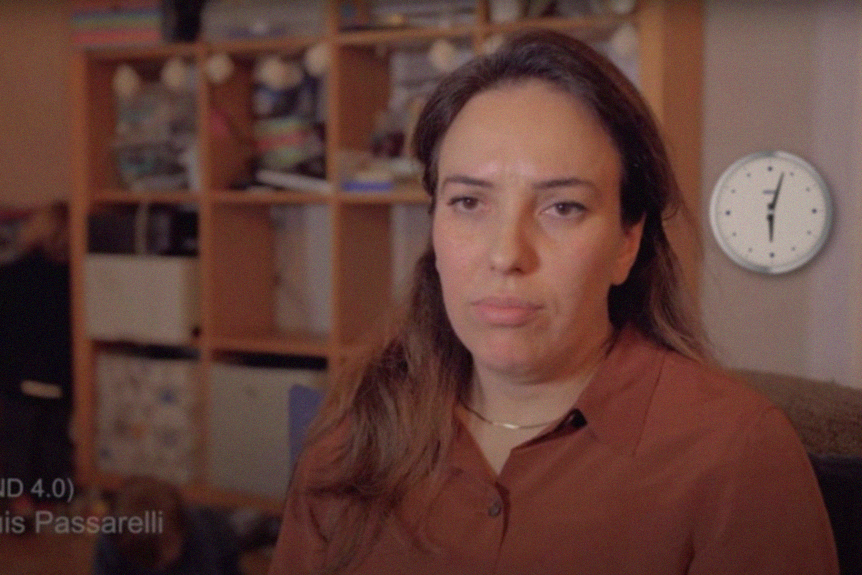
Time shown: 6:03
